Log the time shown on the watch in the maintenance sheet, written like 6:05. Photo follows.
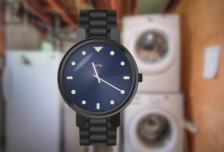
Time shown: 11:20
